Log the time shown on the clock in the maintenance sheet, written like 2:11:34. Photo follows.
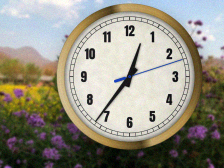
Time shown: 12:36:12
